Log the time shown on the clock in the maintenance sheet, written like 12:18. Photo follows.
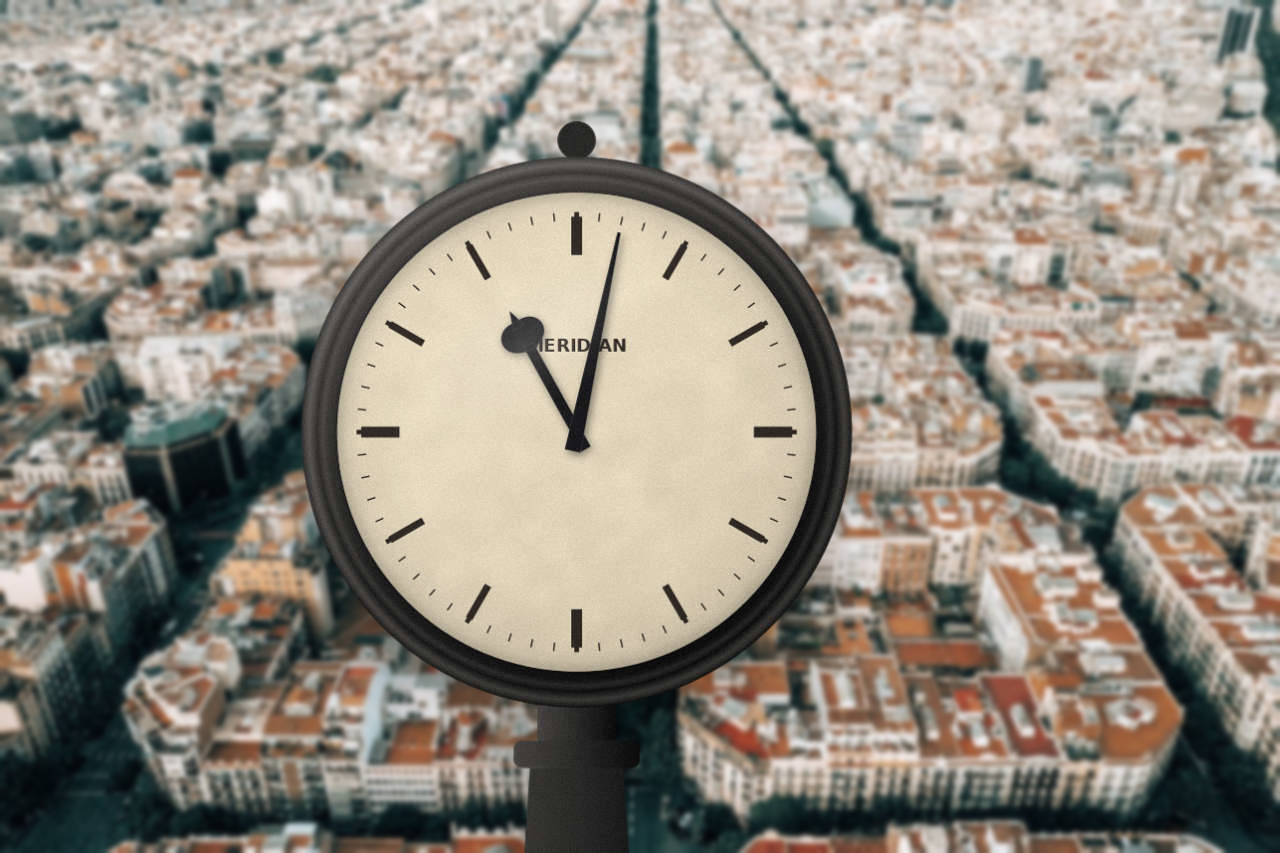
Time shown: 11:02
